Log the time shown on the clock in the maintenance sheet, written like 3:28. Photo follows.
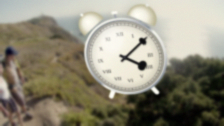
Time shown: 4:09
